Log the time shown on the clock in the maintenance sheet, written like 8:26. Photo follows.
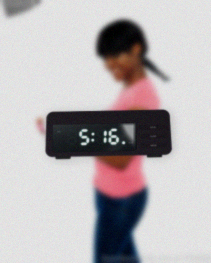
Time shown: 5:16
